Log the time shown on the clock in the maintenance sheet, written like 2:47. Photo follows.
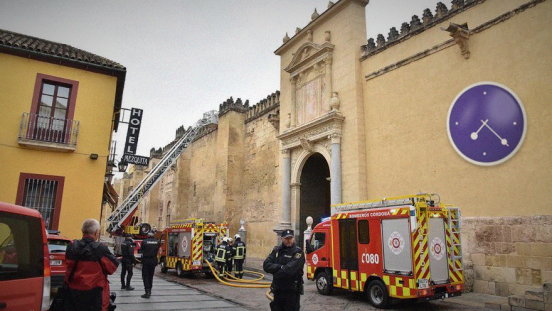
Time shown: 7:22
